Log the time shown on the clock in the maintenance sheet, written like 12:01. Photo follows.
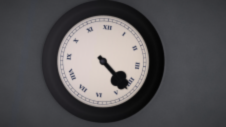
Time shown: 4:22
